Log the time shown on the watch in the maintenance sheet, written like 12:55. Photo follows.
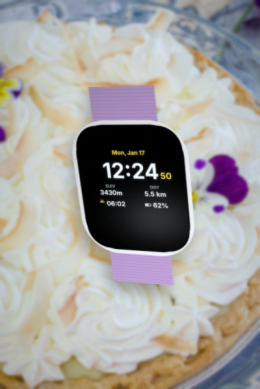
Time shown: 12:24
